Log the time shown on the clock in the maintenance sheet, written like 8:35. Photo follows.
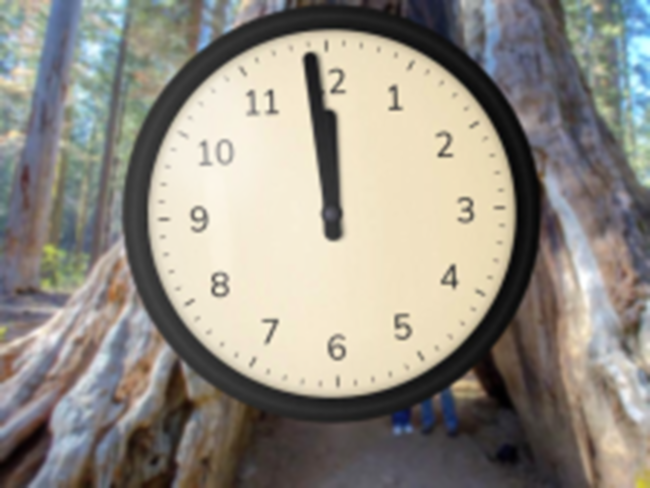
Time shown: 11:59
